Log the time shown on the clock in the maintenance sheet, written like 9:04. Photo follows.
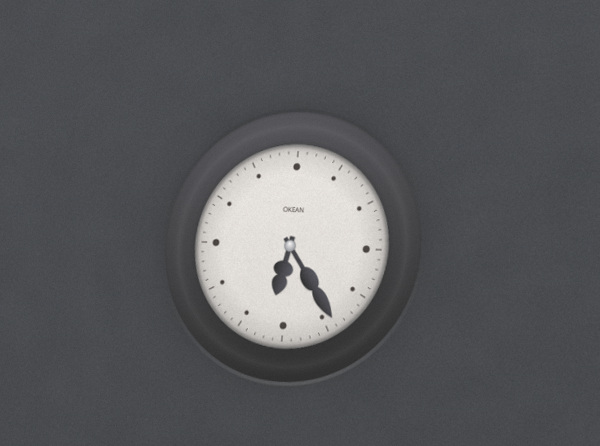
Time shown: 6:24
